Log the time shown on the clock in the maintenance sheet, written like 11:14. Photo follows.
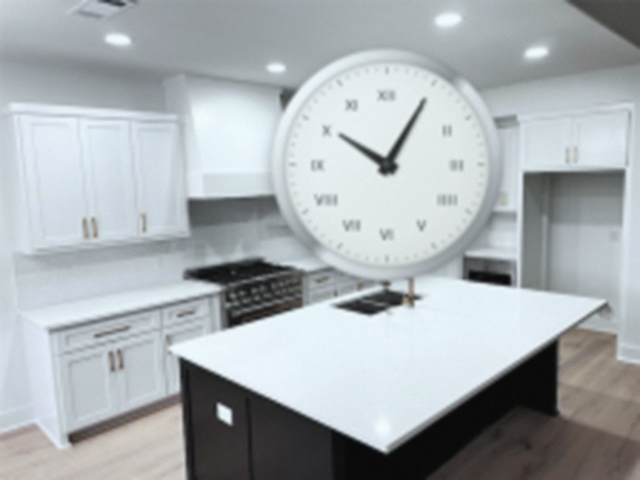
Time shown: 10:05
